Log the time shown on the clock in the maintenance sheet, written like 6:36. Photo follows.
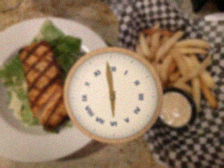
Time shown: 5:59
